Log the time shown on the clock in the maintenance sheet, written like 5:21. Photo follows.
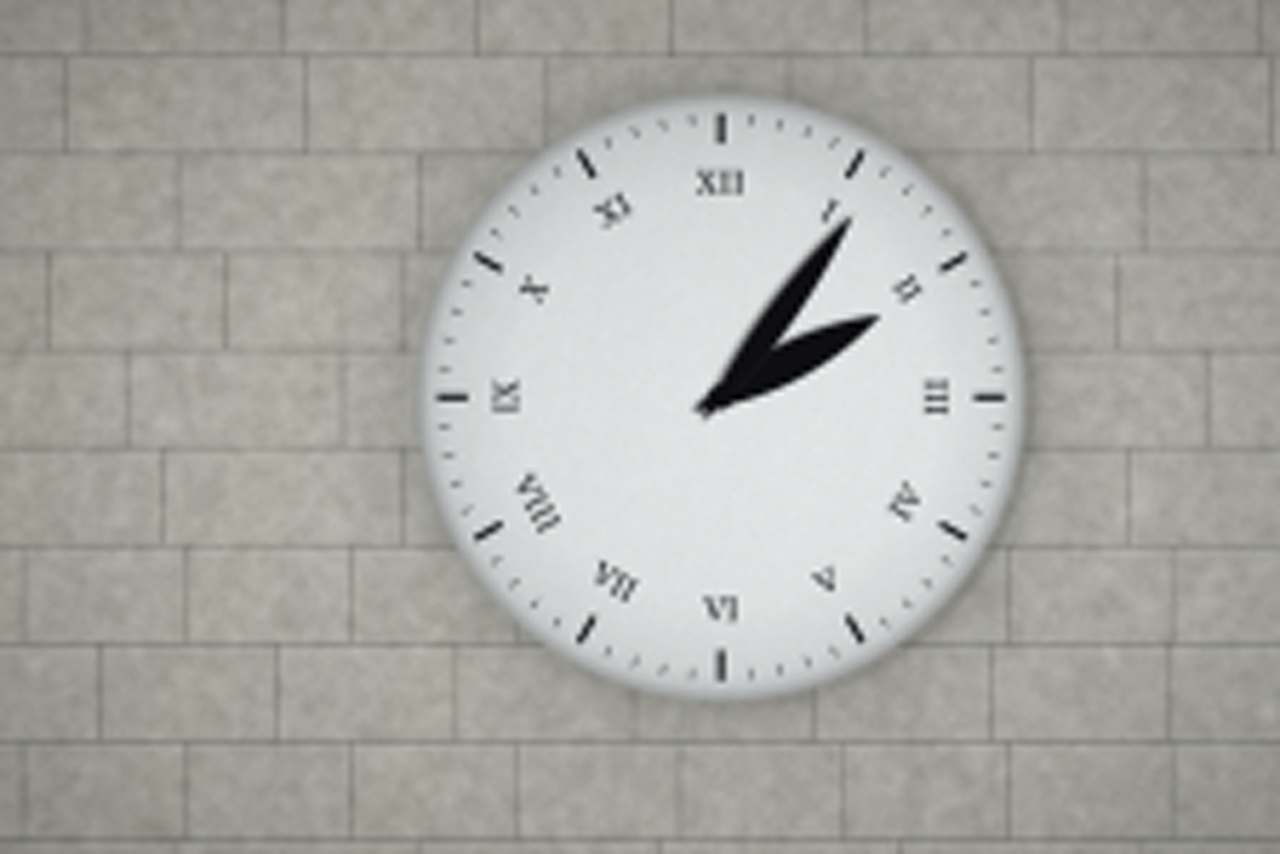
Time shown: 2:06
